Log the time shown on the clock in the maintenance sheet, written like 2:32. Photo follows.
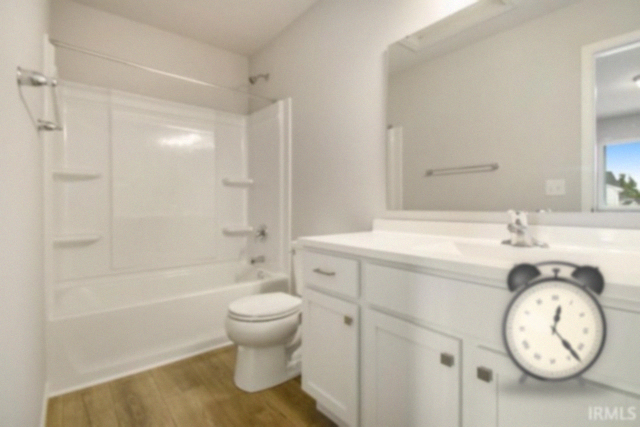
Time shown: 12:23
